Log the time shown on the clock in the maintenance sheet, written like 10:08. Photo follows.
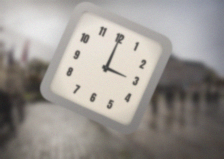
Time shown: 3:00
